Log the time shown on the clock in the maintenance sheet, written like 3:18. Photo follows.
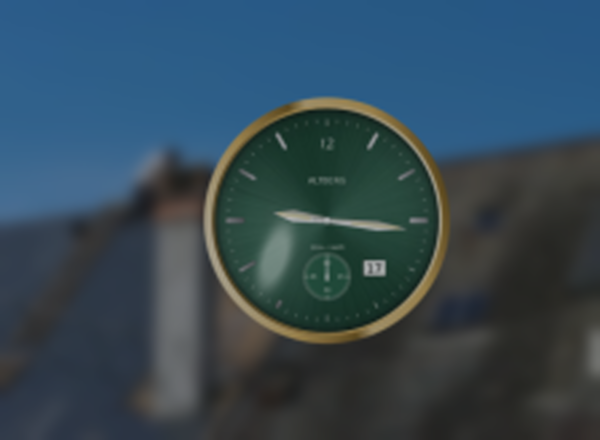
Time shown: 9:16
